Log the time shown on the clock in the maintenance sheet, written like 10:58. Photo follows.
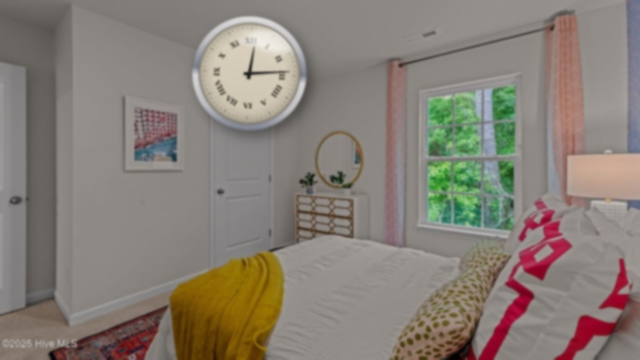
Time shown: 12:14
